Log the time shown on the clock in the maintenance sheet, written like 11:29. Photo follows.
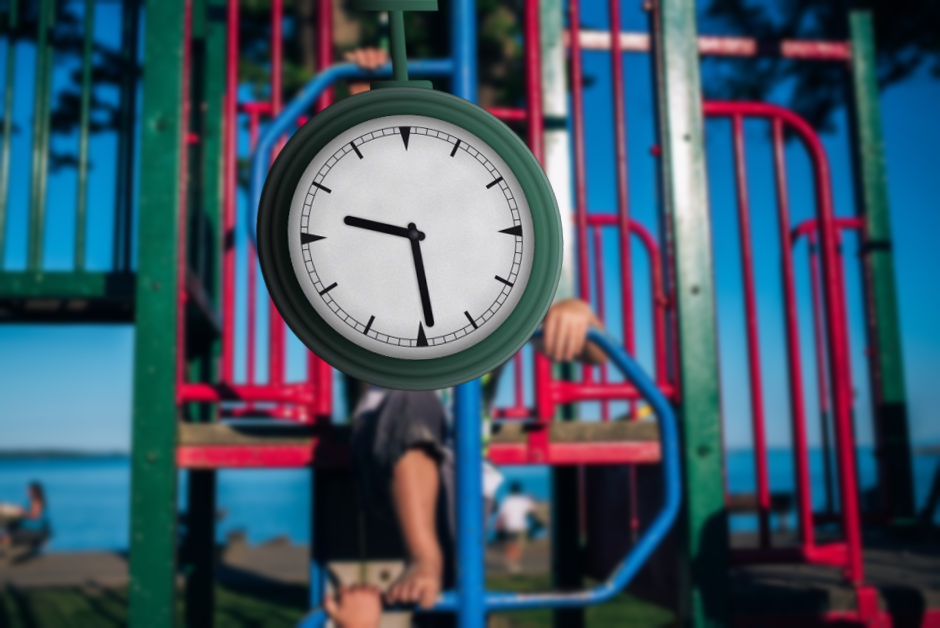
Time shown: 9:29
